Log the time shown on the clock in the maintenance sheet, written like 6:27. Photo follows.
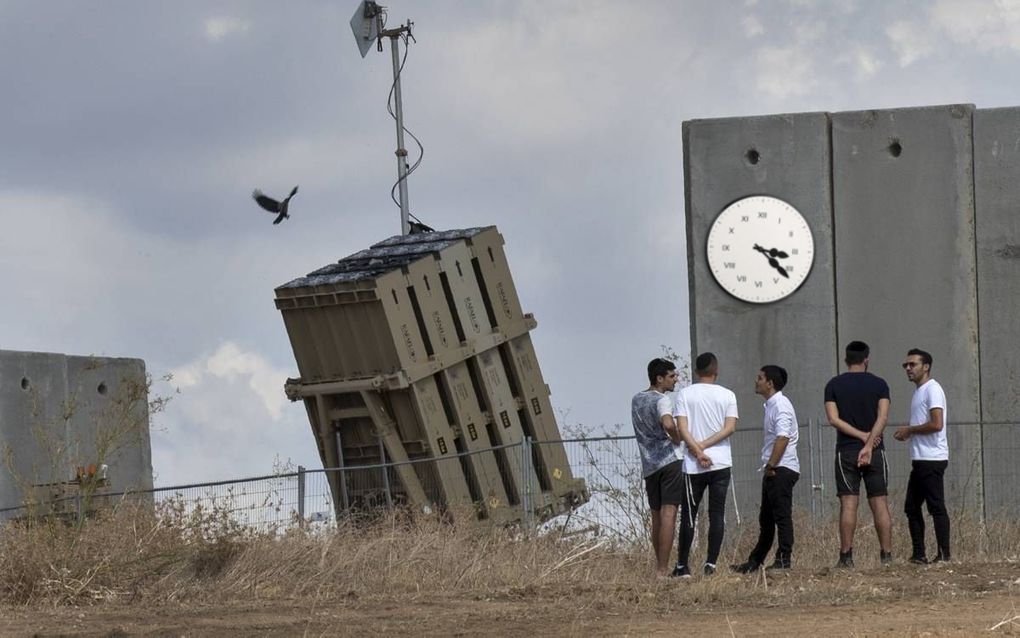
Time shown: 3:22
